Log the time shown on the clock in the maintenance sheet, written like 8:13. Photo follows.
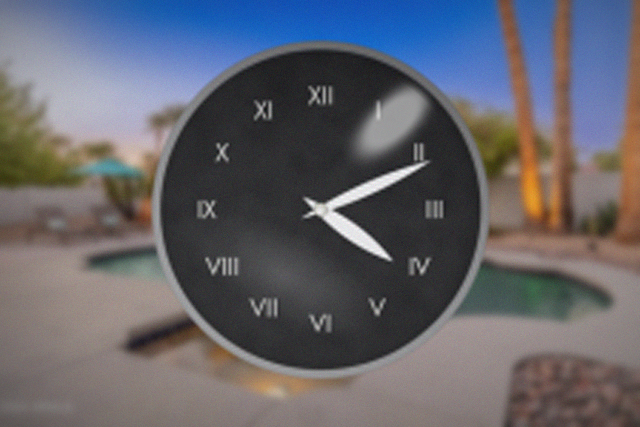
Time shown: 4:11
